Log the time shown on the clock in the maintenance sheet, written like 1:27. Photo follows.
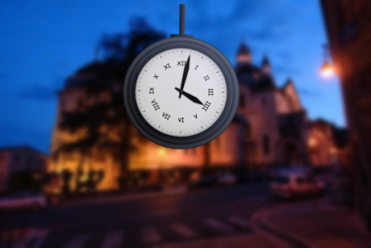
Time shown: 4:02
